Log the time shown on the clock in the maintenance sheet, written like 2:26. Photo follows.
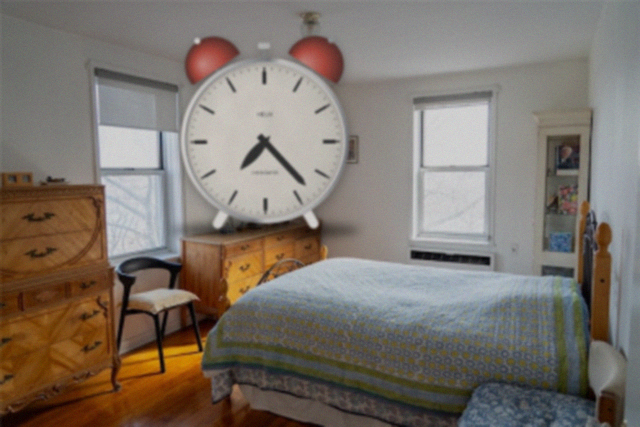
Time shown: 7:23
